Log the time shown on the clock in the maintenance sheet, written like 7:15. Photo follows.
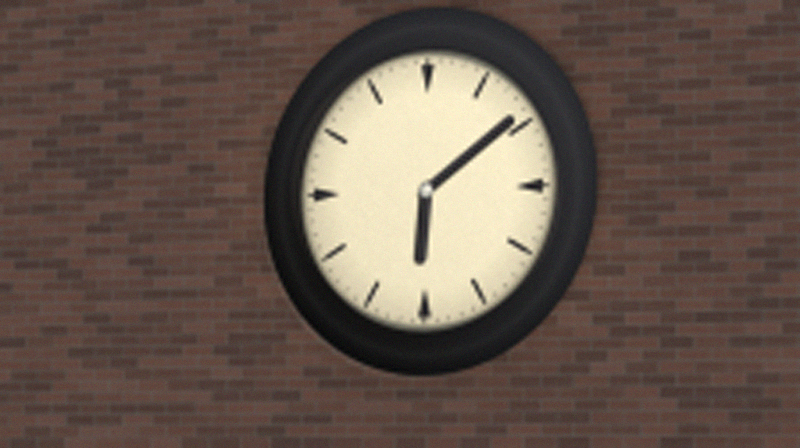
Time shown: 6:09
